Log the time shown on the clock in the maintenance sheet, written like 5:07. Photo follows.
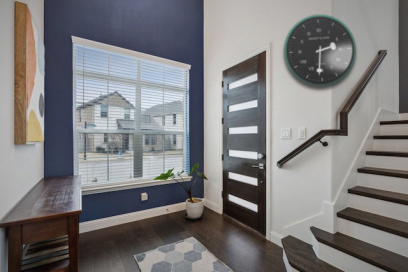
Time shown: 2:31
